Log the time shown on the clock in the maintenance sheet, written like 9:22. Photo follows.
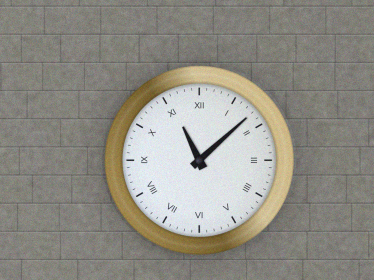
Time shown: 11:08
